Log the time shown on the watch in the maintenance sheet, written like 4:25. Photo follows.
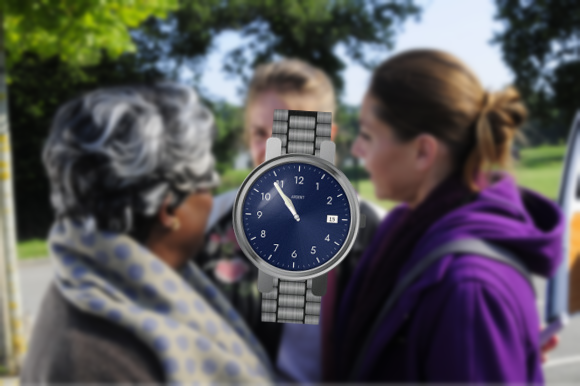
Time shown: 10:54
